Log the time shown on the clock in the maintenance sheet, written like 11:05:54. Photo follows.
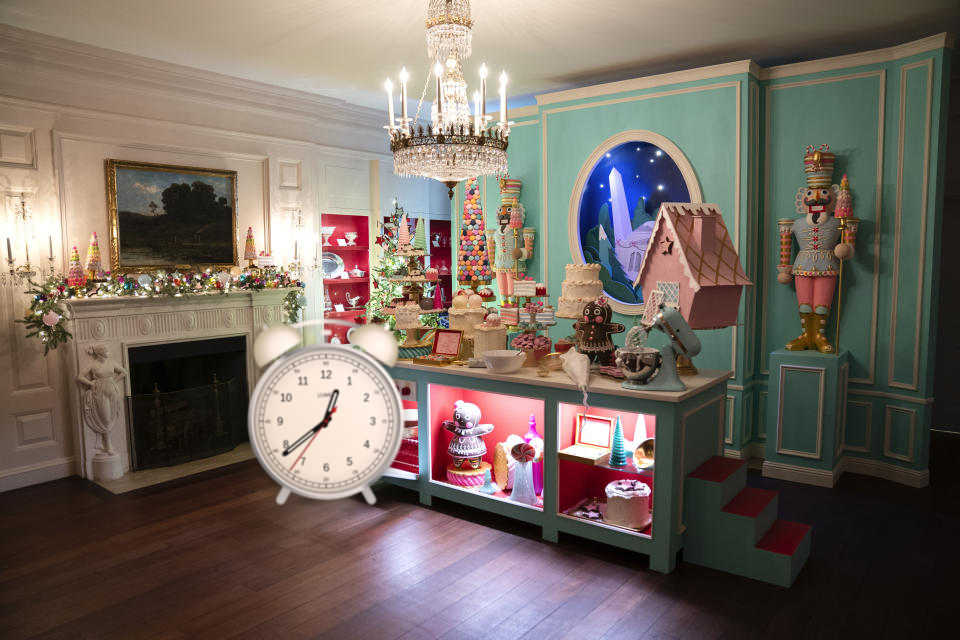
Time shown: 12:38:36
